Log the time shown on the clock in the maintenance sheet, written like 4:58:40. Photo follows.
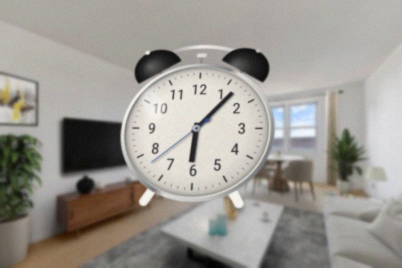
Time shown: 6:06:38
